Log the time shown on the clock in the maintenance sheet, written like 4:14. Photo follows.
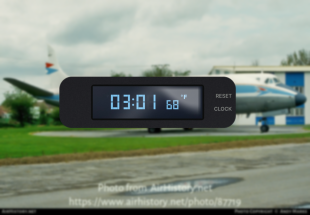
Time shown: 3:01
